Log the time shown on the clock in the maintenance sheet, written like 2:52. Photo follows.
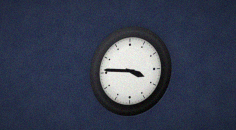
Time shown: 3:46
